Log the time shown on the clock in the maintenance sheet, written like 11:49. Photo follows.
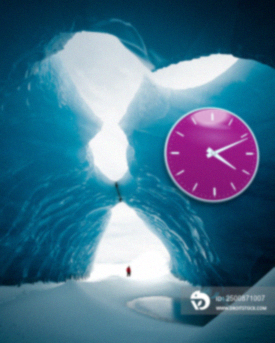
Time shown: 4:11
